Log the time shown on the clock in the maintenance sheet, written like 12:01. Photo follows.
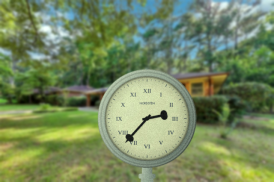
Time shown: 2:37
